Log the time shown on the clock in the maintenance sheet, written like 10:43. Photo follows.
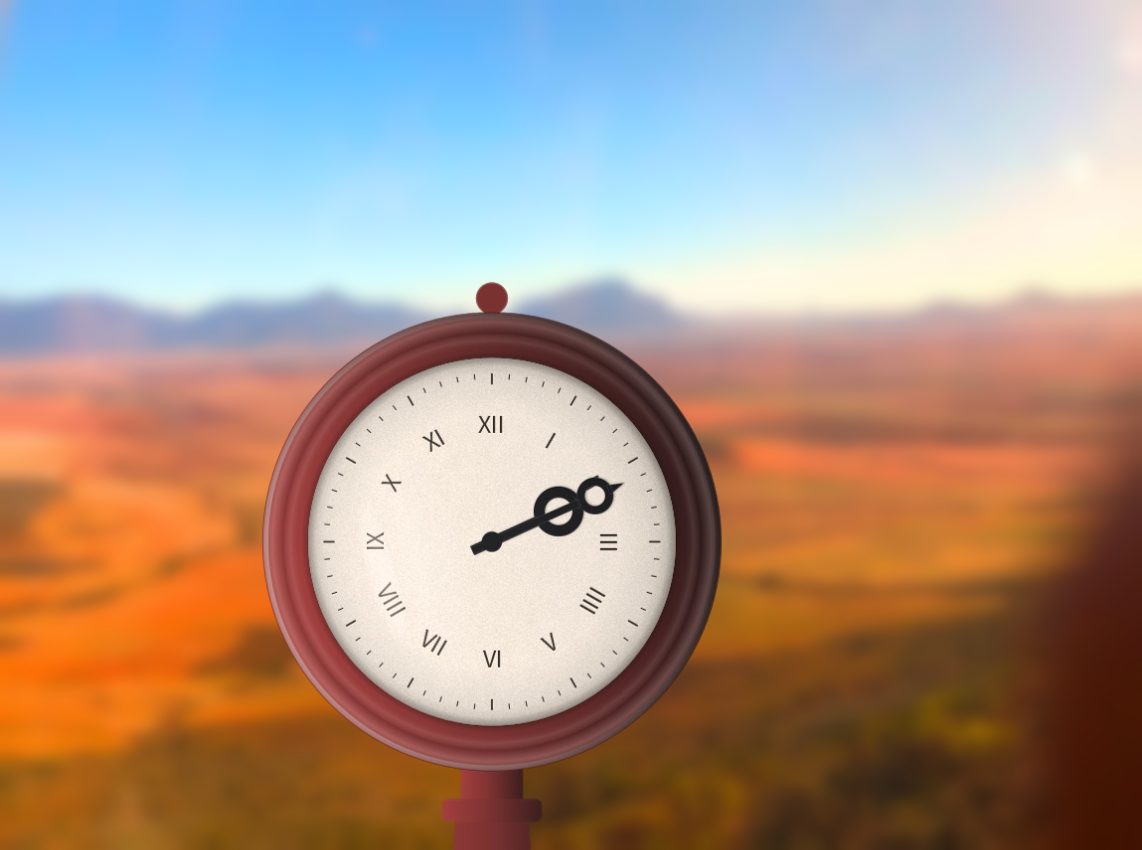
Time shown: 2:11
